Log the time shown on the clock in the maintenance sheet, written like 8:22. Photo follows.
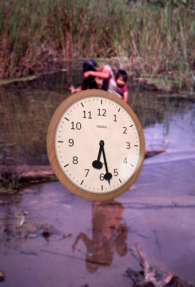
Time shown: 6:28
